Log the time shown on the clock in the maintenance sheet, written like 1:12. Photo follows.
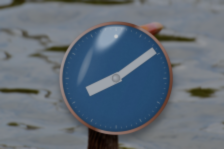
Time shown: 8:09
